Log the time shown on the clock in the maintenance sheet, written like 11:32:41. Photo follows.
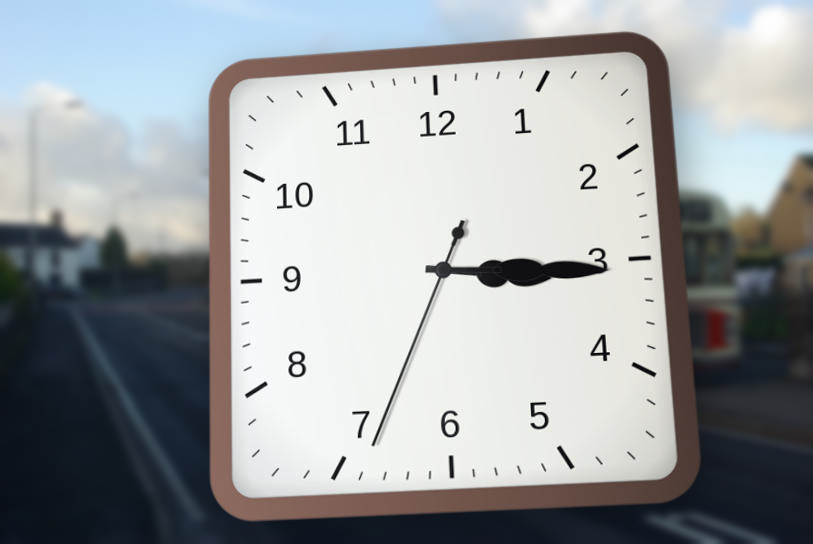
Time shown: 3:15:34
